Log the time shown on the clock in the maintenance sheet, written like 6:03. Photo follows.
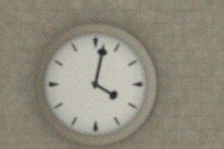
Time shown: 4:02
